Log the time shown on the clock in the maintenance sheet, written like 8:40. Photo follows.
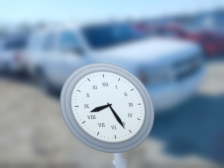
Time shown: 8:26
